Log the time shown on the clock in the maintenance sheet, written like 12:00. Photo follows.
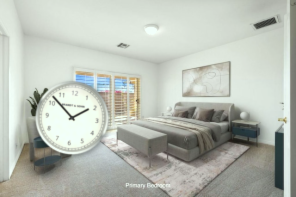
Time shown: 1:52
